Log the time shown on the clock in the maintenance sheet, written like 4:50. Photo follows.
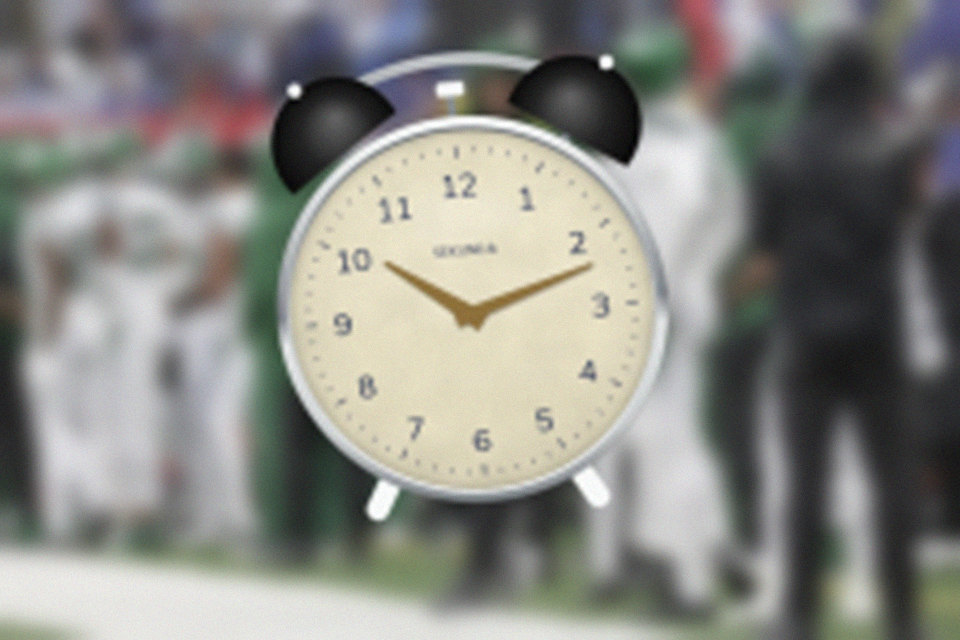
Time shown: 10:12
